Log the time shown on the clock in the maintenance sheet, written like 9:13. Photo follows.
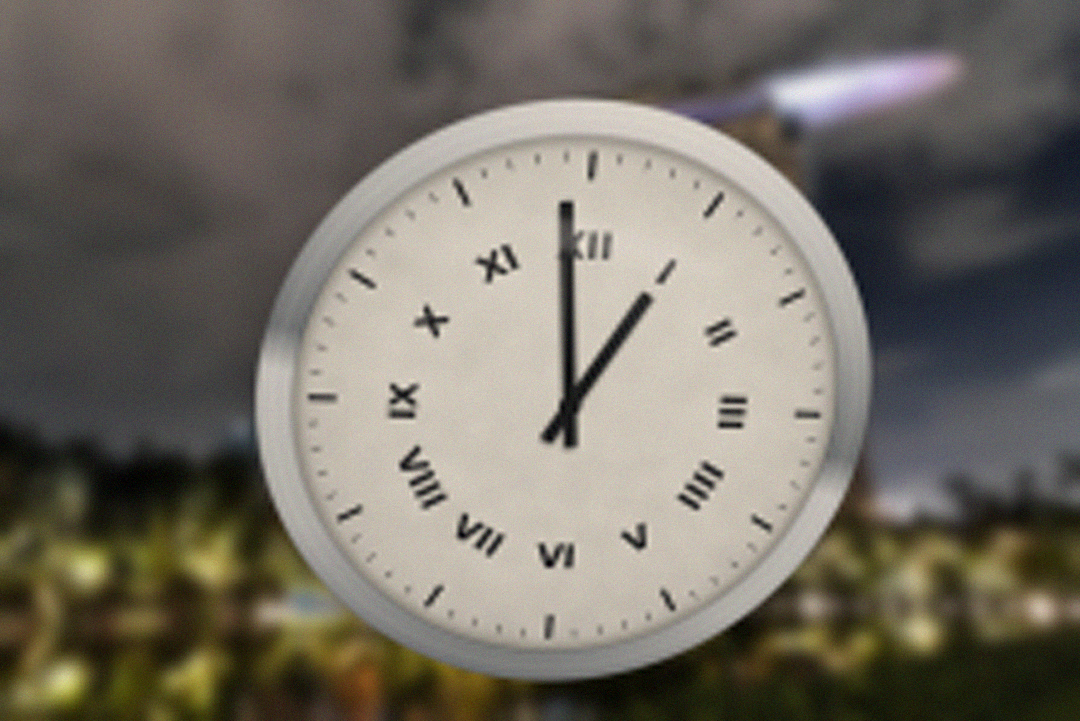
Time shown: 12:59
